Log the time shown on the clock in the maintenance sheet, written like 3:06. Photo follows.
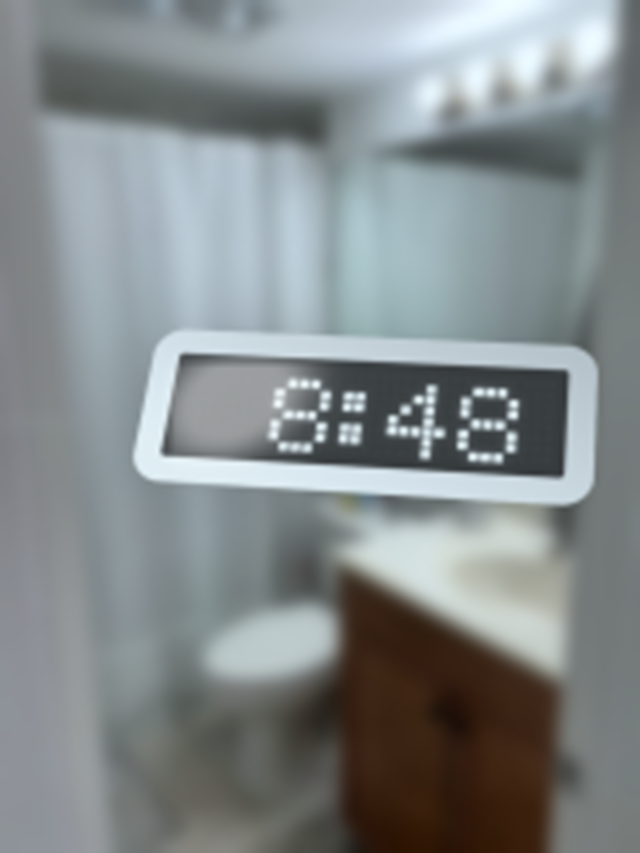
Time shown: 8:48
